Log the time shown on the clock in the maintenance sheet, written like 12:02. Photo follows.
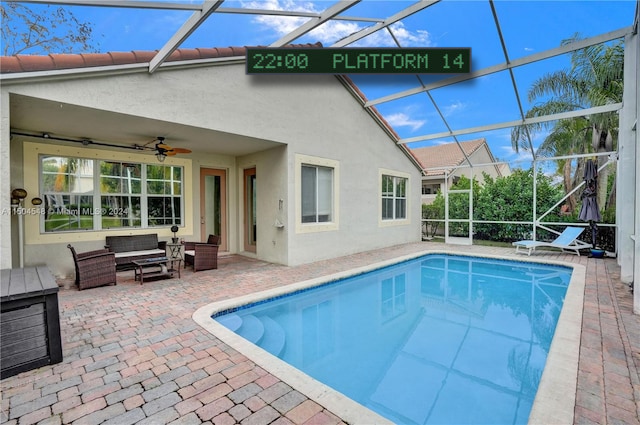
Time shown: 22:00
